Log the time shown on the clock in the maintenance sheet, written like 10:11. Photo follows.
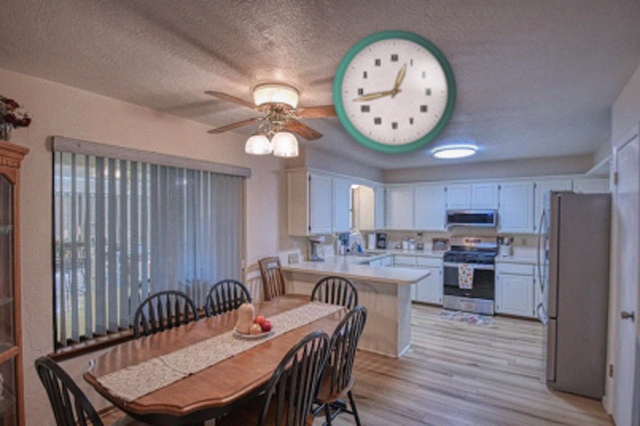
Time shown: 12:43
